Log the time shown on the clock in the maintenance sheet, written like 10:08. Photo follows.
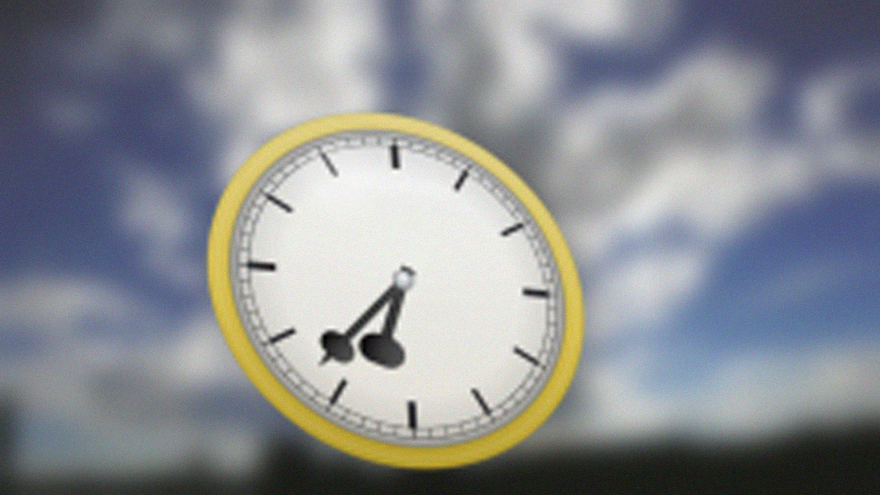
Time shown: 6:37
